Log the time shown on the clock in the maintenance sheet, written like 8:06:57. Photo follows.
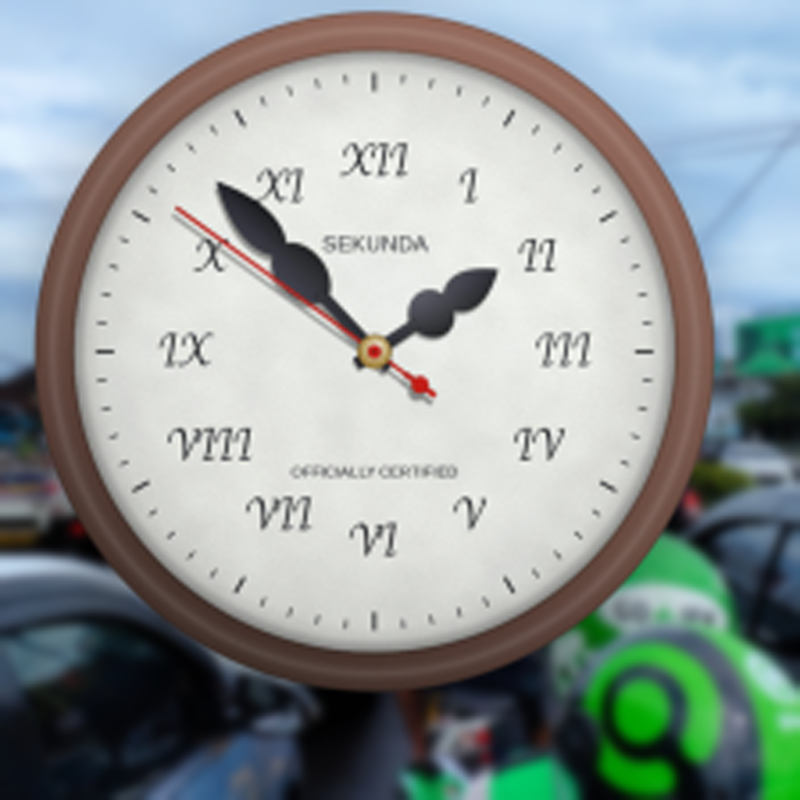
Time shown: 1:52:51
